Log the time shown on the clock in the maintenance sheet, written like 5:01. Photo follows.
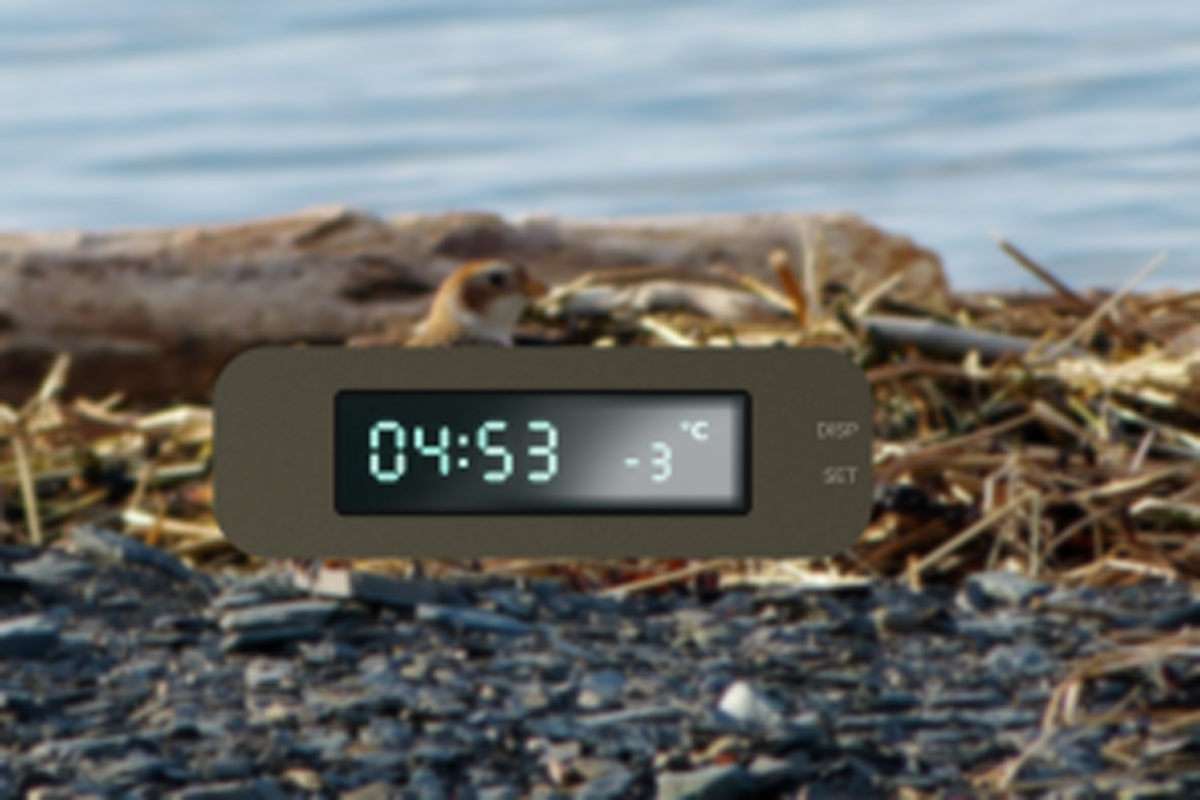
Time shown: 4:53
